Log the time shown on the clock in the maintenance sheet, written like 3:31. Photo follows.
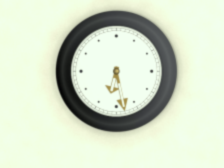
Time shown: 6:28
